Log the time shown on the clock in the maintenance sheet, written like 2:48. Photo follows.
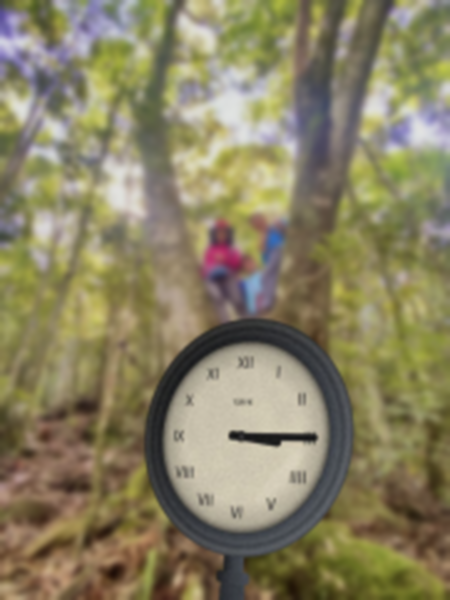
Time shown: 3:15
